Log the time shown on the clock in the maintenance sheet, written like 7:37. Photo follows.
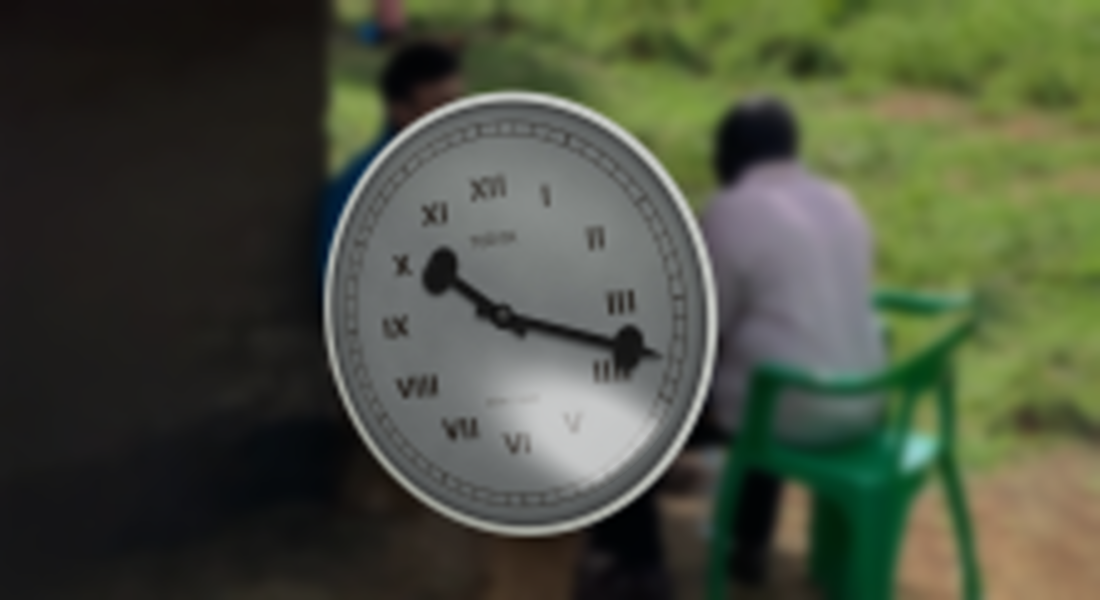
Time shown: 10:18
